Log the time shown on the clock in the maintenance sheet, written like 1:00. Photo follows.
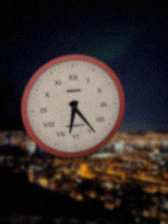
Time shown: 6:24
